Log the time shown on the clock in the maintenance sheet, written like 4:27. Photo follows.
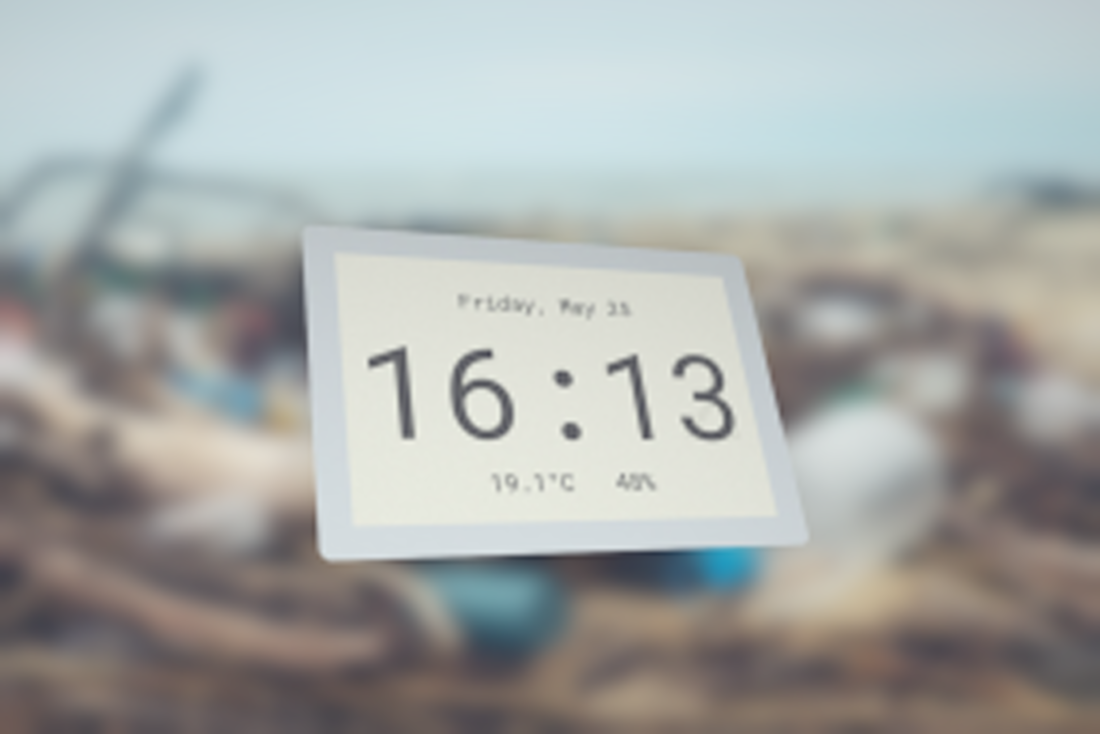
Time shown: 16:13
